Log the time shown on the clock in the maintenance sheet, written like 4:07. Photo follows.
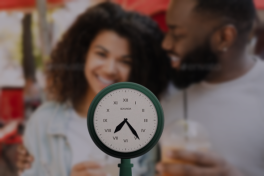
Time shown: 7:24
